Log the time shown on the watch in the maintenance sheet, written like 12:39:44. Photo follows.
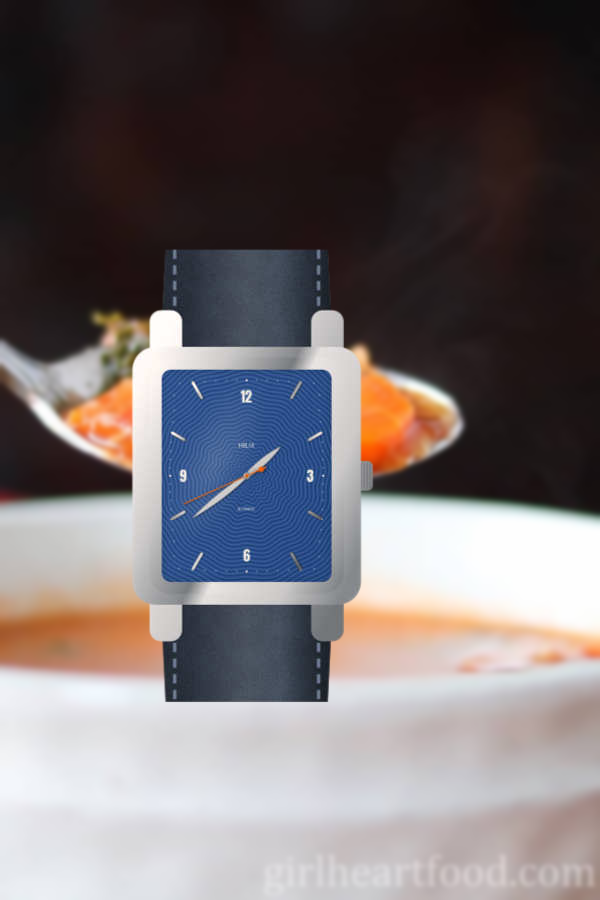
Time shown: 1:38:41
